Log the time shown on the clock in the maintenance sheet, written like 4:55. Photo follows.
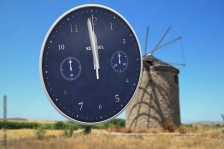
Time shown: 11:59
